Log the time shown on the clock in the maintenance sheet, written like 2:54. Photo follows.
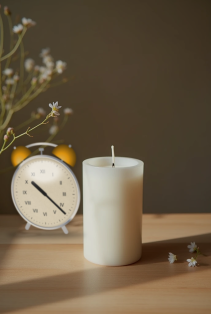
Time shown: 10:22
